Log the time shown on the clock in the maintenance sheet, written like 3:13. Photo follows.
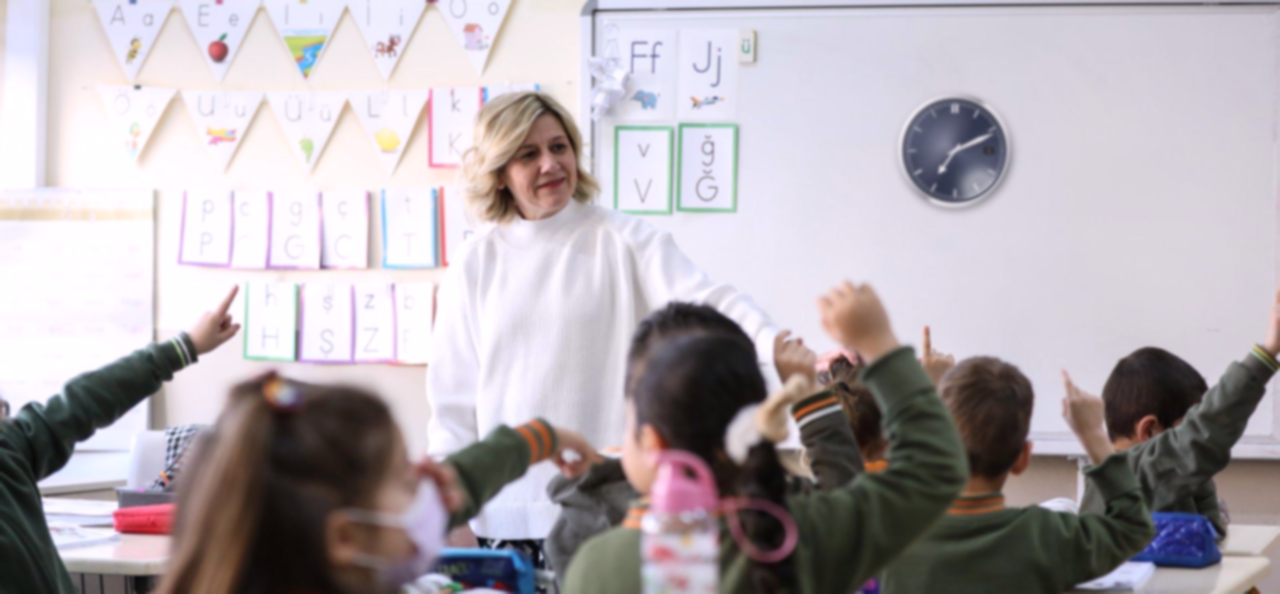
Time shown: 7:11
